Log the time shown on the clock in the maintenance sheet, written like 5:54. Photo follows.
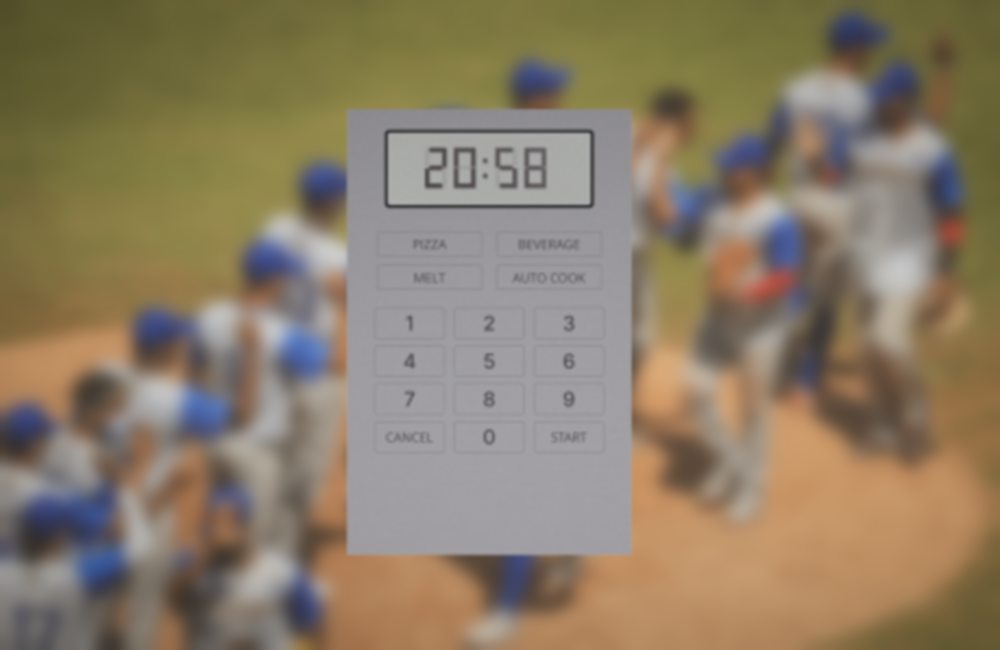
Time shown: 20:58
